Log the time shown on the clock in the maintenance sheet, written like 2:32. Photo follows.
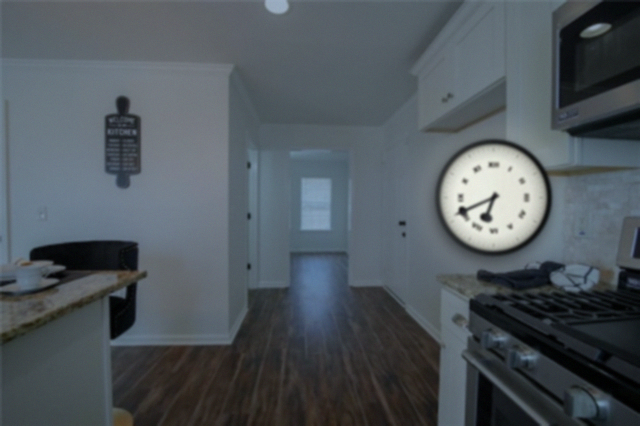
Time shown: 6:41
